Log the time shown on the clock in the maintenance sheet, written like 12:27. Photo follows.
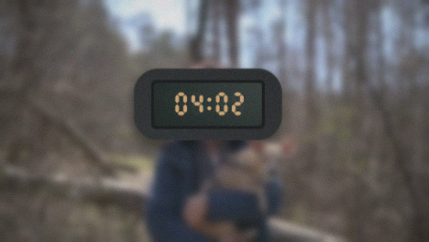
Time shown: 4:02
